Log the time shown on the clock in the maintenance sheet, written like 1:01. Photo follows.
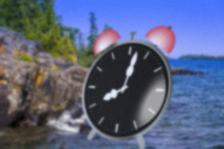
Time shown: 8:02
